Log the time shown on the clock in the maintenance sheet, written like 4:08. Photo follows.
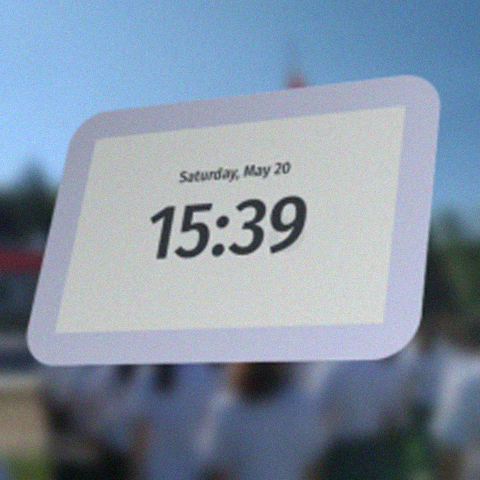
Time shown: 15:39
